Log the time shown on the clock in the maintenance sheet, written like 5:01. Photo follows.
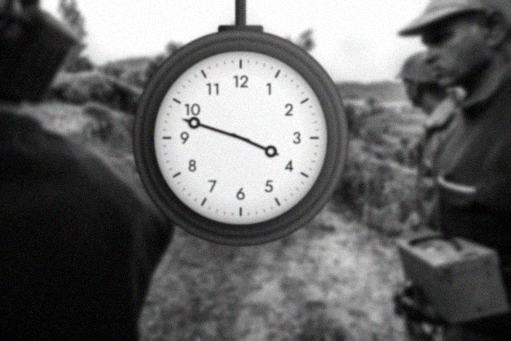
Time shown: 3:48
